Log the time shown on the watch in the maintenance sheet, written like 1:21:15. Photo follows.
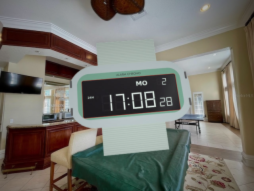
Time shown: 17:08:28
